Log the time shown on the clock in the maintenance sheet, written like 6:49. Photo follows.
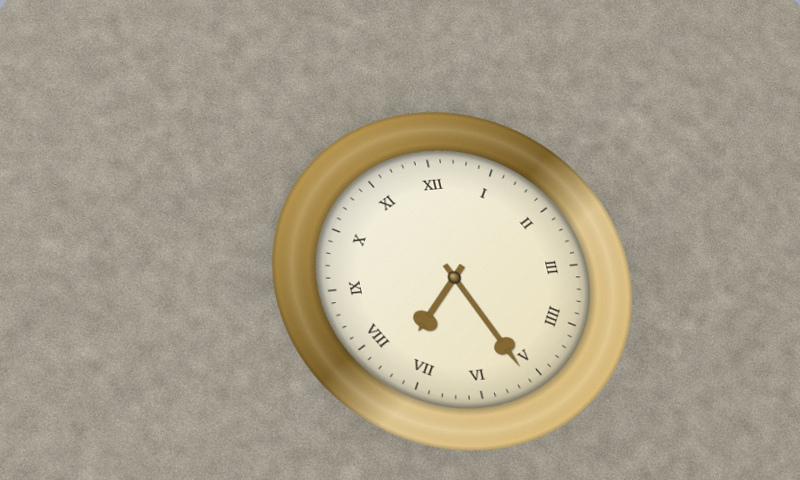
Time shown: 7:26
